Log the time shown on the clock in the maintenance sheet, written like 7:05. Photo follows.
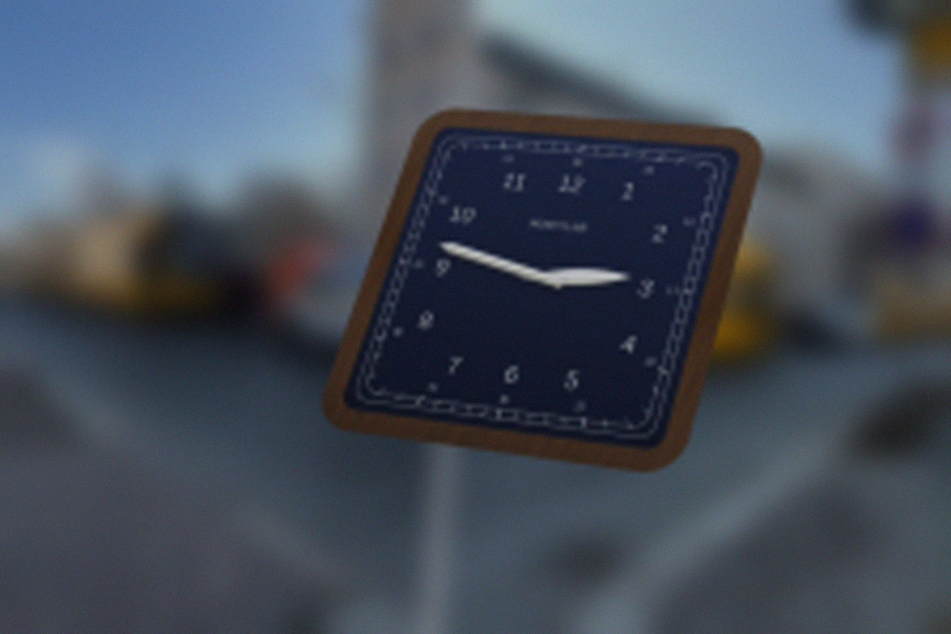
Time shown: 2:47
